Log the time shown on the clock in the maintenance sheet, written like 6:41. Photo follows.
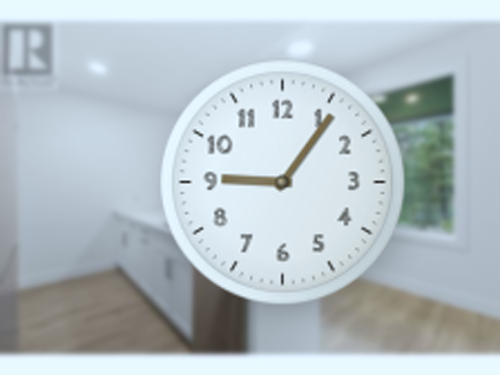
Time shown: 9:06
